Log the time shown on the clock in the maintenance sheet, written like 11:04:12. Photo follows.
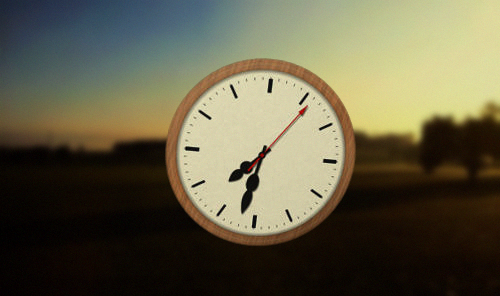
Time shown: 7:32:06
